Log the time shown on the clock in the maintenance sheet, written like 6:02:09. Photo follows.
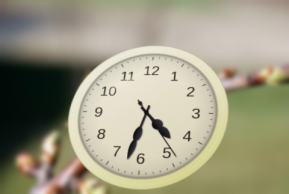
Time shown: 4:32:24
